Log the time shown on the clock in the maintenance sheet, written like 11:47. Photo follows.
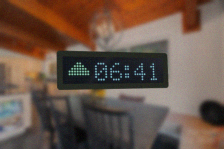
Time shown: 6:41
